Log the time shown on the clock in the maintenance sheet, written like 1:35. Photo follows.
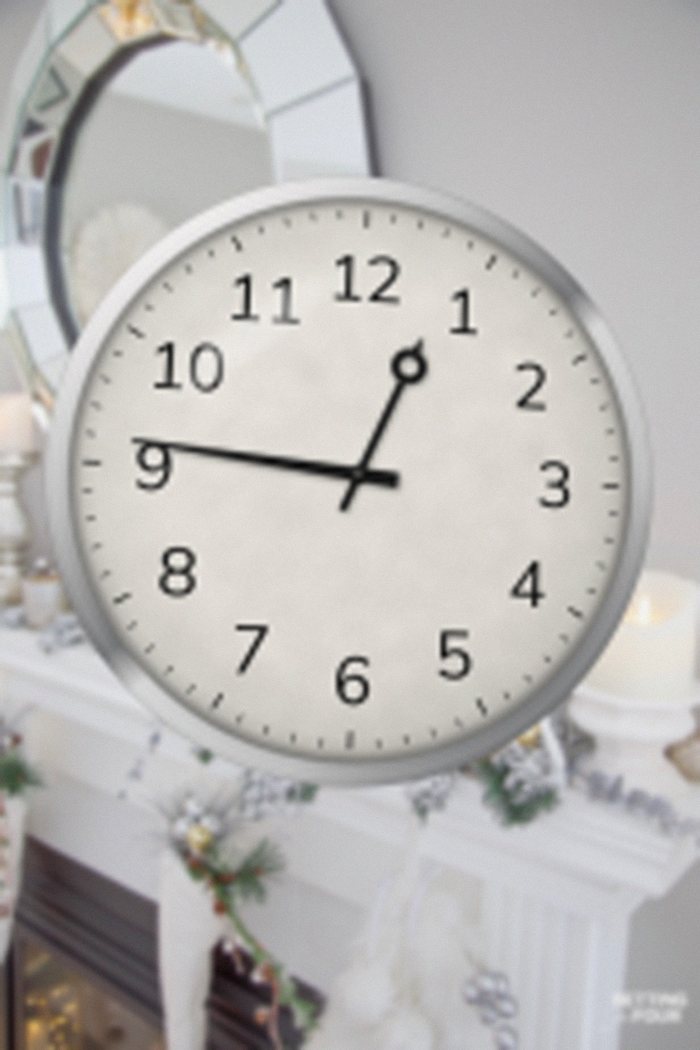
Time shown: 12:46
